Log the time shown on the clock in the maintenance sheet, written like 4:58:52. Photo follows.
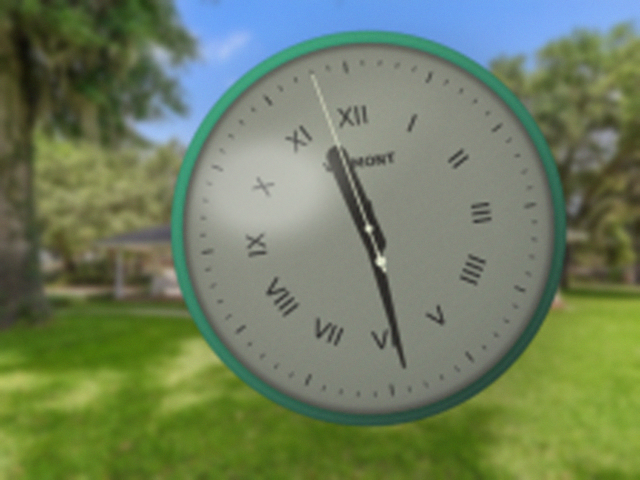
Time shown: 11:28:58
